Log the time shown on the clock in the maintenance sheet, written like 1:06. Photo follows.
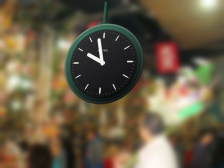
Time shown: 9:58
